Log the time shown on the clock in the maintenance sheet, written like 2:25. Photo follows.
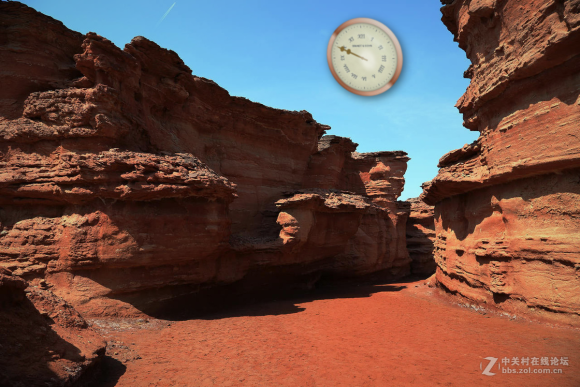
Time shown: 9:49
